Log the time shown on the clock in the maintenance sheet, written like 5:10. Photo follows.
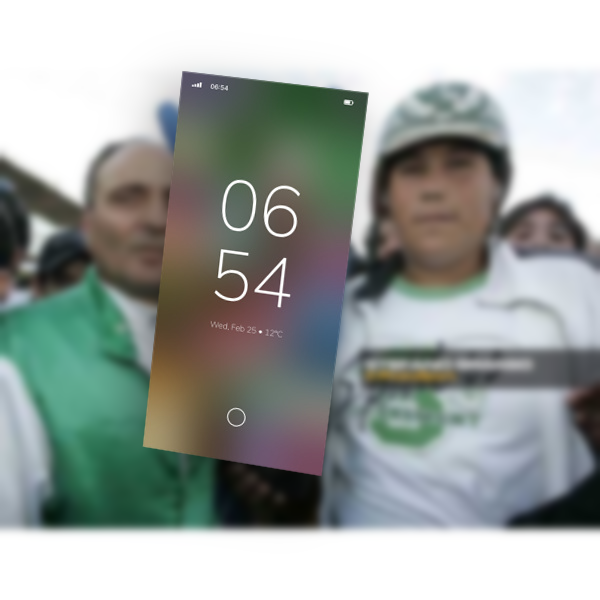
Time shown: 6:54
